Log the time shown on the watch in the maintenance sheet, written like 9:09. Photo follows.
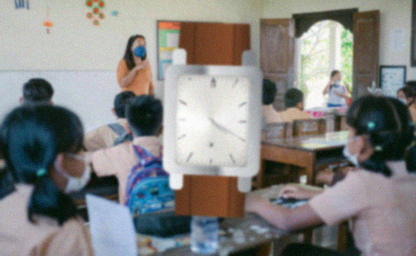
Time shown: 4:20
